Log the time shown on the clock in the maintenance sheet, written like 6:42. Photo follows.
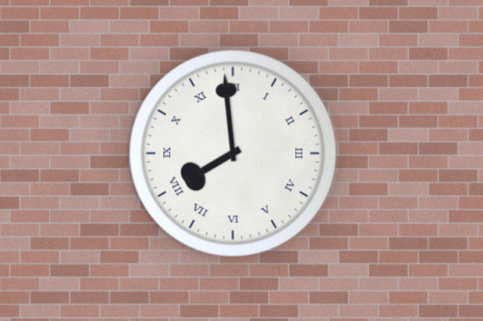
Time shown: 7:59
